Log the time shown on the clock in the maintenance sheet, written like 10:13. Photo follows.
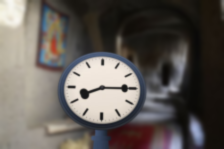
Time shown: 8:15
